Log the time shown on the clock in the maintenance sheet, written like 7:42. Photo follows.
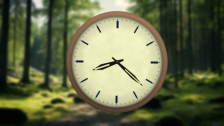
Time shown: 8:22
